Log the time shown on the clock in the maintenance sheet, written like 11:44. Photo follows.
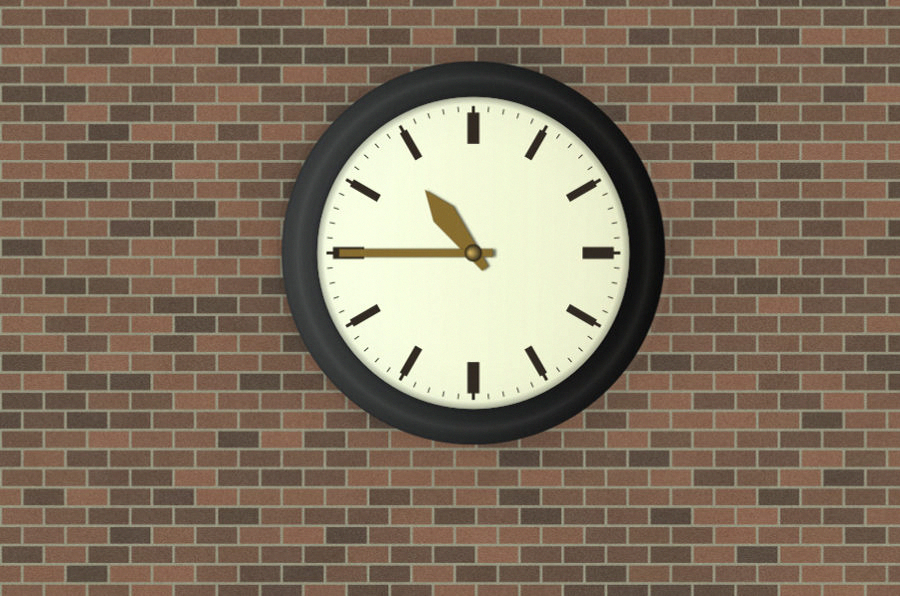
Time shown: 10:45
